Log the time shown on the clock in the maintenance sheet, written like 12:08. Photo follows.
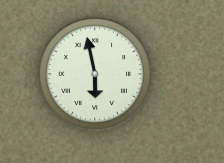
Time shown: 5:58
